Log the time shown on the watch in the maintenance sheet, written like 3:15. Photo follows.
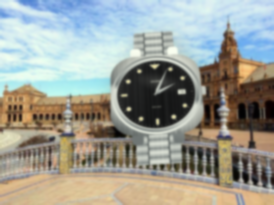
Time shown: 2:04
